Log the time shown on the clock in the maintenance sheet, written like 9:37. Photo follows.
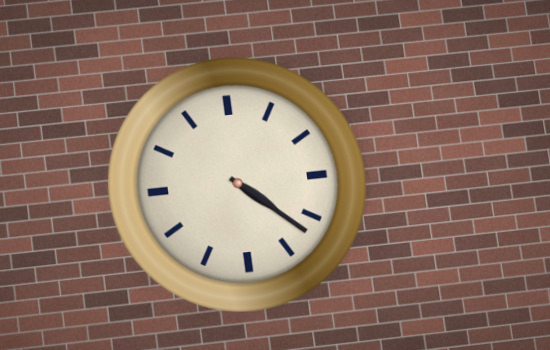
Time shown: 4:22
